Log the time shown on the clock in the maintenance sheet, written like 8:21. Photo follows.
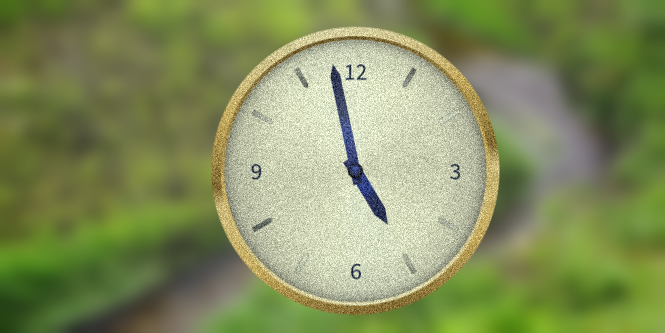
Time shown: 4:58
